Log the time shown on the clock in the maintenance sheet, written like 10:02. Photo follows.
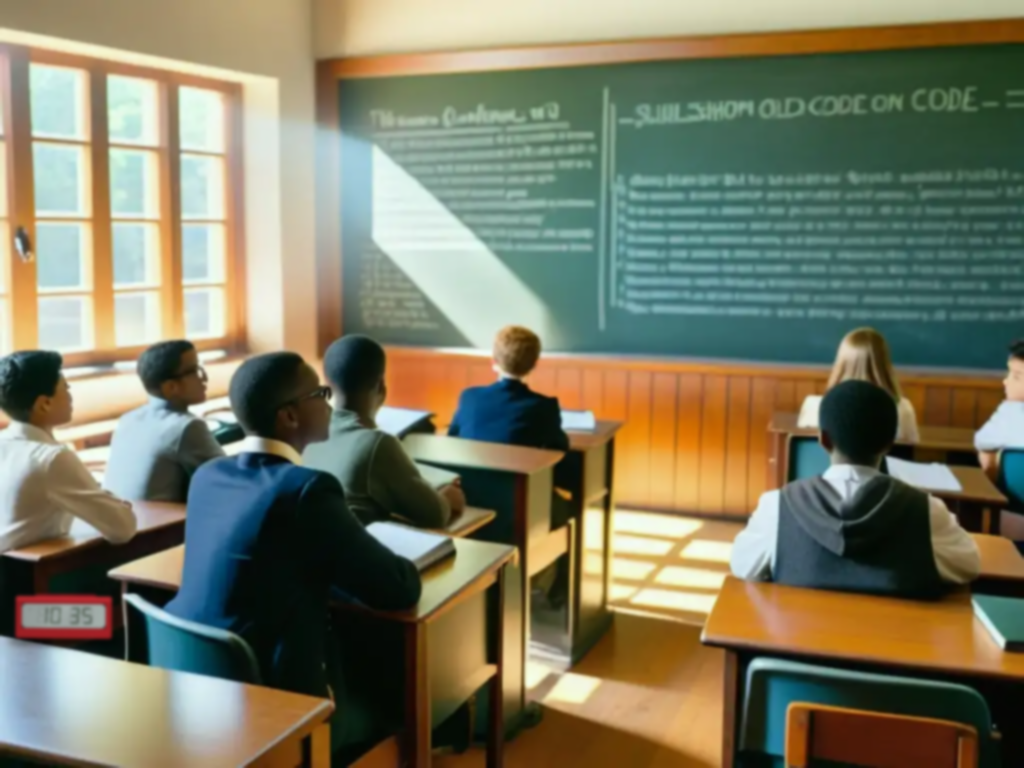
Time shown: 10:35
